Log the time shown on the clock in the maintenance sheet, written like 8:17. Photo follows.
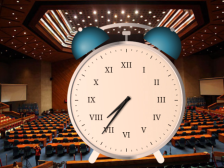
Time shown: 7:36
